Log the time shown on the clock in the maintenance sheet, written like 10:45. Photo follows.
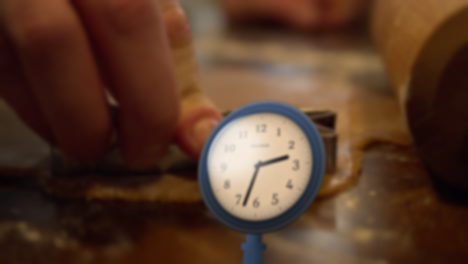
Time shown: 2:33
